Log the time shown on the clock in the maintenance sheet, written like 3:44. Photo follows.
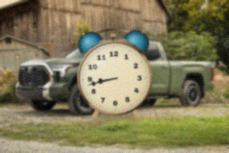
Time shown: 8:43
